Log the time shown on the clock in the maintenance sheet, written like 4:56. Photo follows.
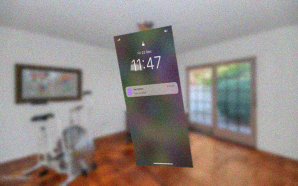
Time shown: 11:47
